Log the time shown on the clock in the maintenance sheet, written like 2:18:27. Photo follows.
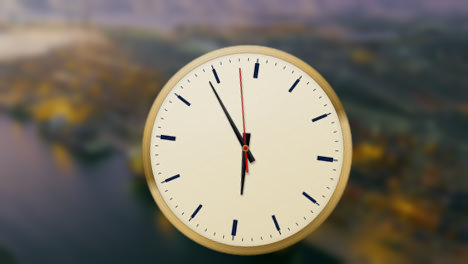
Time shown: 5:53:58
